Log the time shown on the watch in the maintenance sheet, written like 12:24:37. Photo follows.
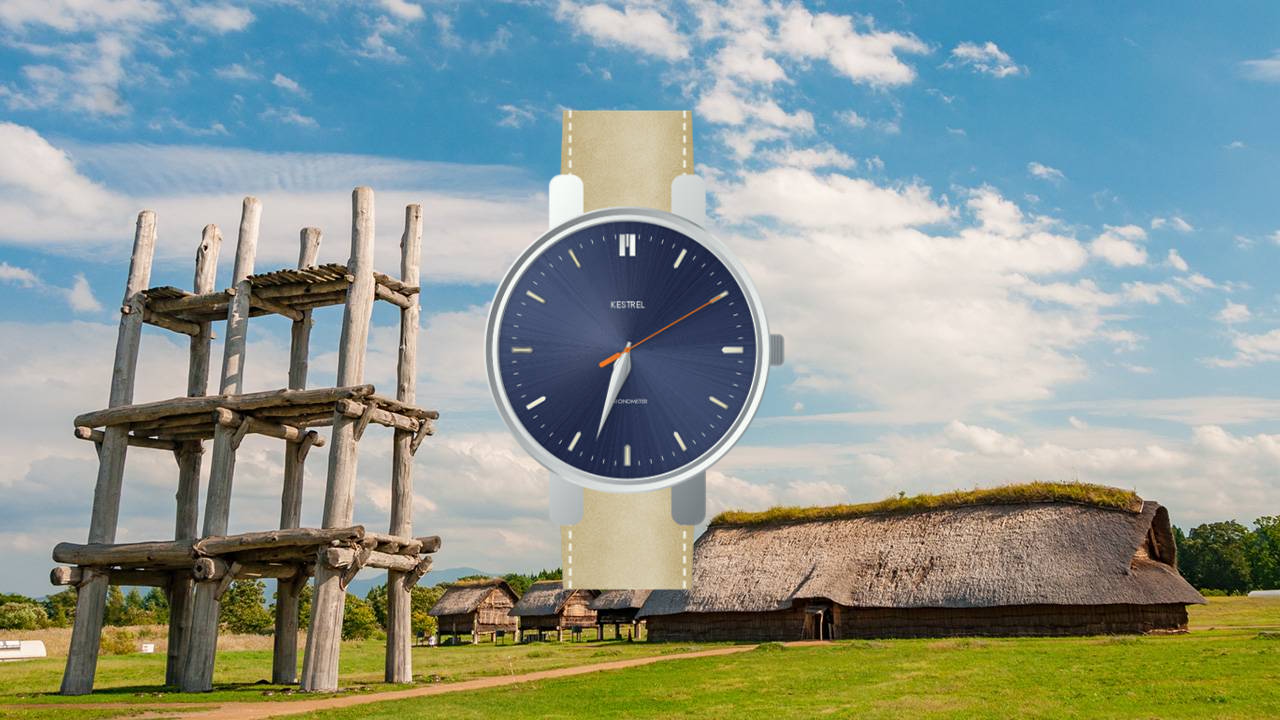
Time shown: 6:33:10
